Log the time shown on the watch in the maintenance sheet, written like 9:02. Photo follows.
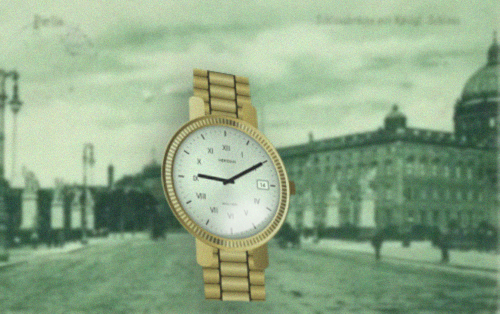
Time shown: 9:10
